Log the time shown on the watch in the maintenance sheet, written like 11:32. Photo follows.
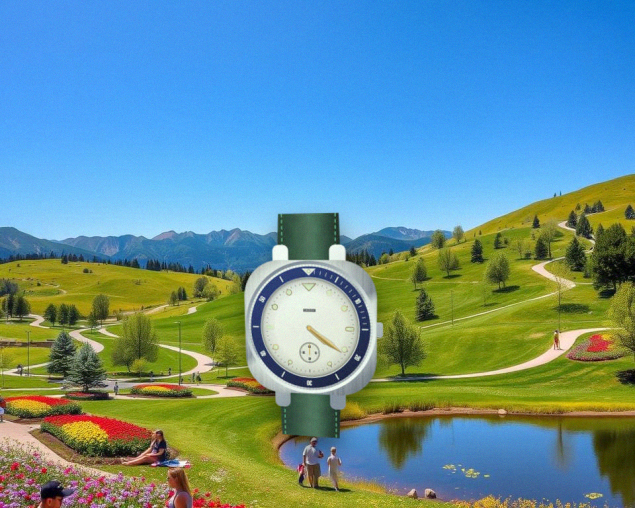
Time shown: 4:21
